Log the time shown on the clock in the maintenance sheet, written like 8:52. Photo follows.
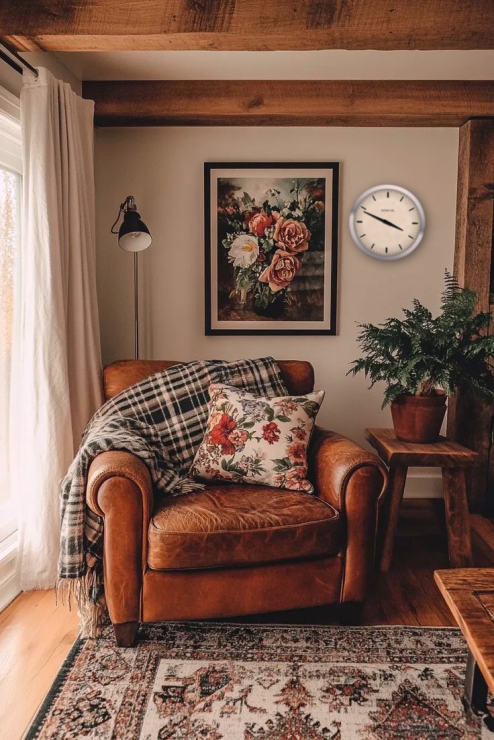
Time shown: 3:49
